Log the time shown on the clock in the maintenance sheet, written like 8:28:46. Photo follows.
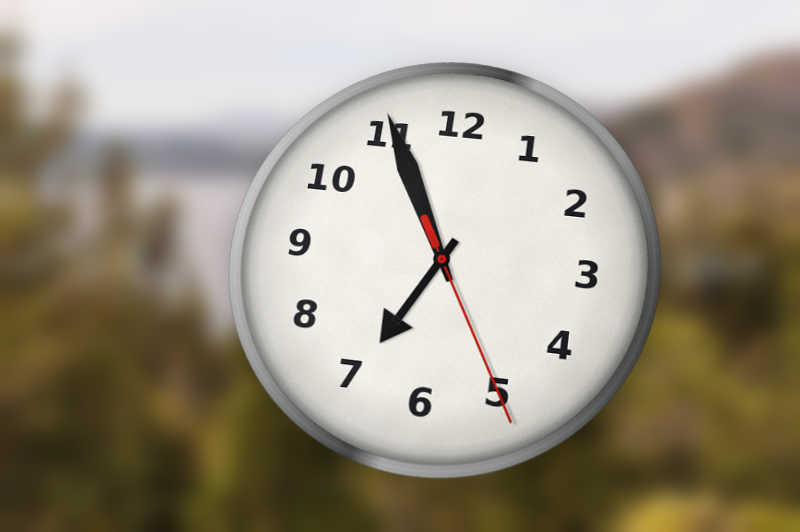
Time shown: 6:55:25
